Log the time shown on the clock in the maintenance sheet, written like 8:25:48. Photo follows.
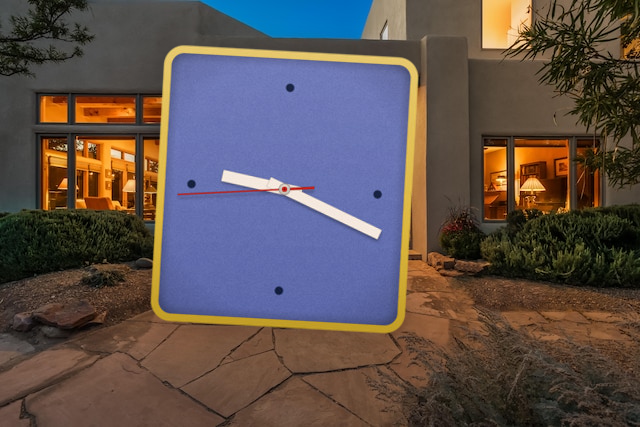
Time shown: 9:18:44
